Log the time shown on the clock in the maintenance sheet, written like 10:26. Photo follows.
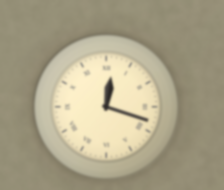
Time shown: 12:18
